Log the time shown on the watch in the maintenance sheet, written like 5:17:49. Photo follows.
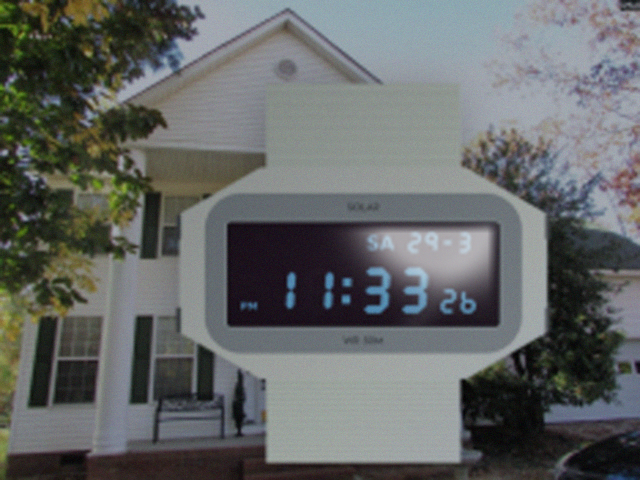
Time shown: 11:33:26
